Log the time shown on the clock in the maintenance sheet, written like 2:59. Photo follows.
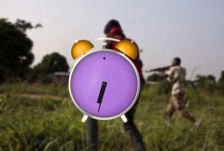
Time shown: 6:32
